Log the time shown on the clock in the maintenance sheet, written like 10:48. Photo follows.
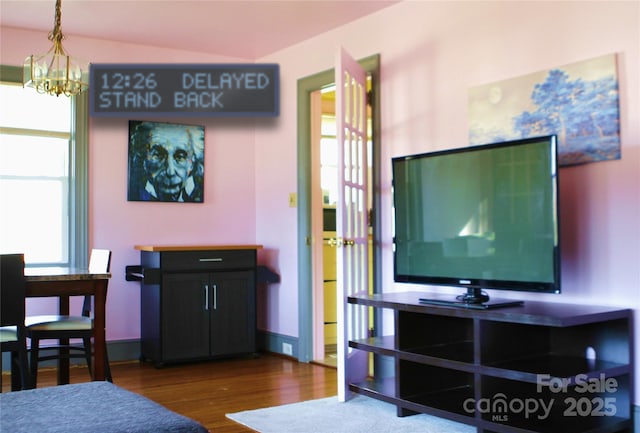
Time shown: 12:26
